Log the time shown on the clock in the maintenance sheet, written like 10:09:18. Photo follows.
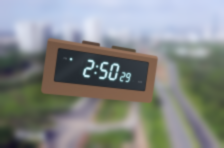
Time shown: 2:50:29
